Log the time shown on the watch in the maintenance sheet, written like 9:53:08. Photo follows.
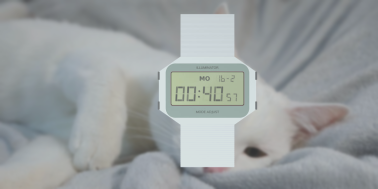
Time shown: 0:40:57
